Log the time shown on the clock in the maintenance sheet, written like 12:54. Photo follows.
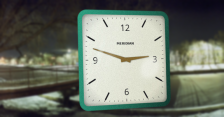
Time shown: 2:48
